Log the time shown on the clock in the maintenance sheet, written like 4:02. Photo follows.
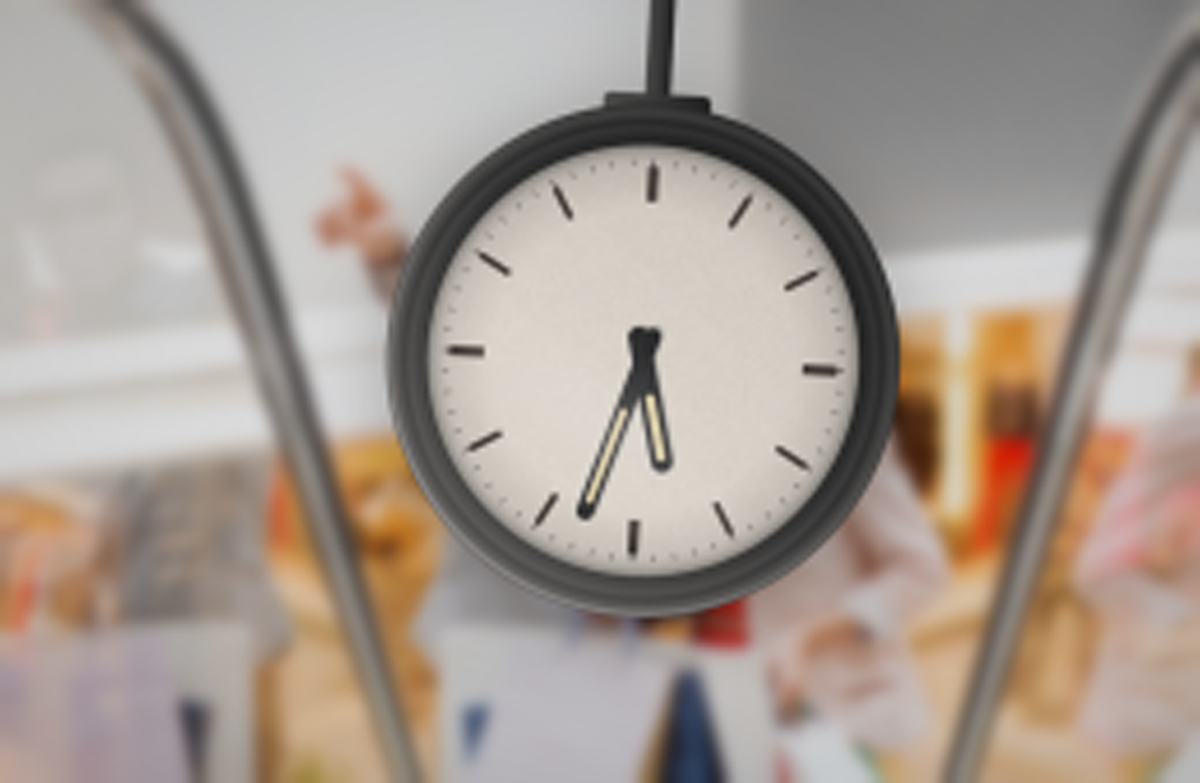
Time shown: 5:33
